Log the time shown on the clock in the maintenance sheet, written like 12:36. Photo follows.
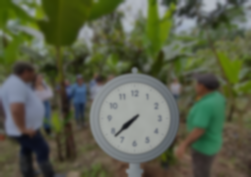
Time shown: 7:38
